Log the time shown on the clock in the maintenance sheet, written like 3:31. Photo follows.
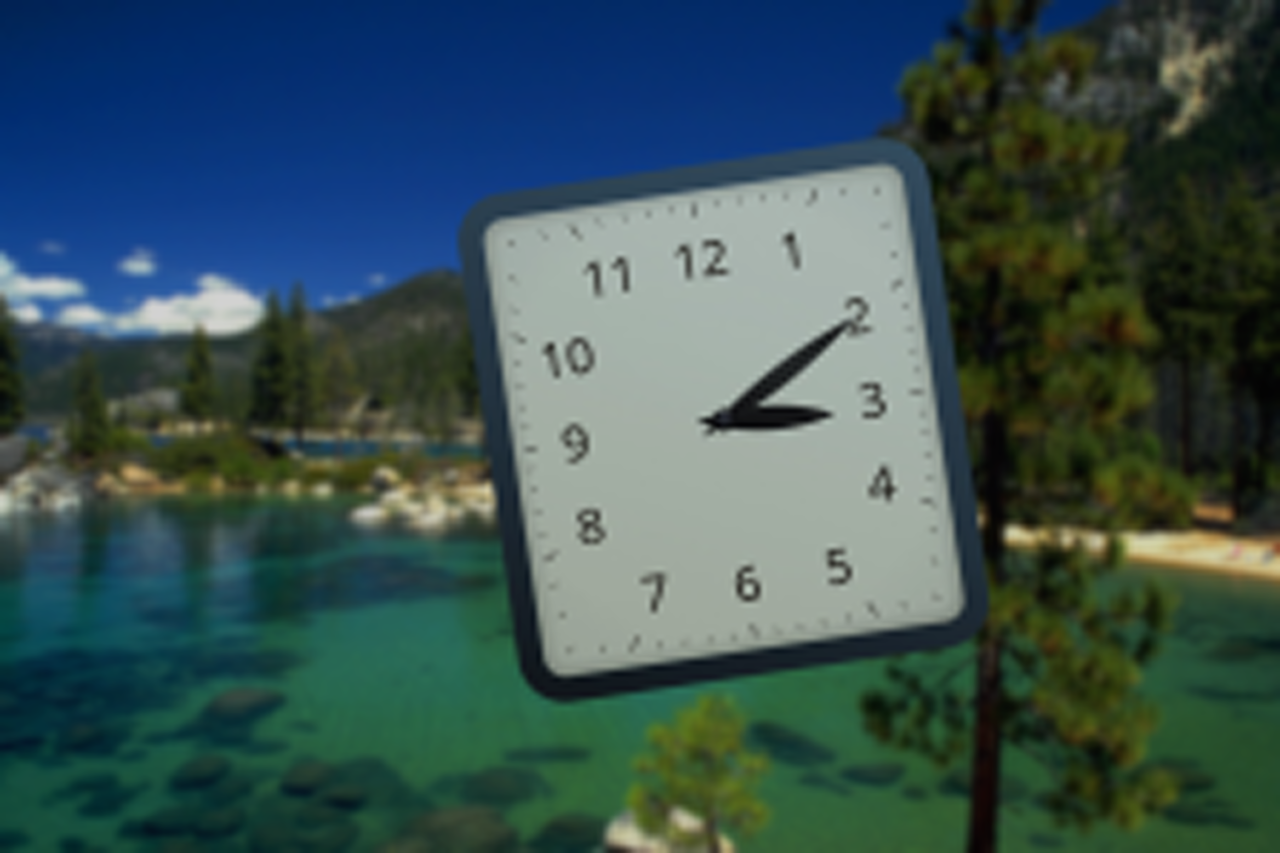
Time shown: 3:10
